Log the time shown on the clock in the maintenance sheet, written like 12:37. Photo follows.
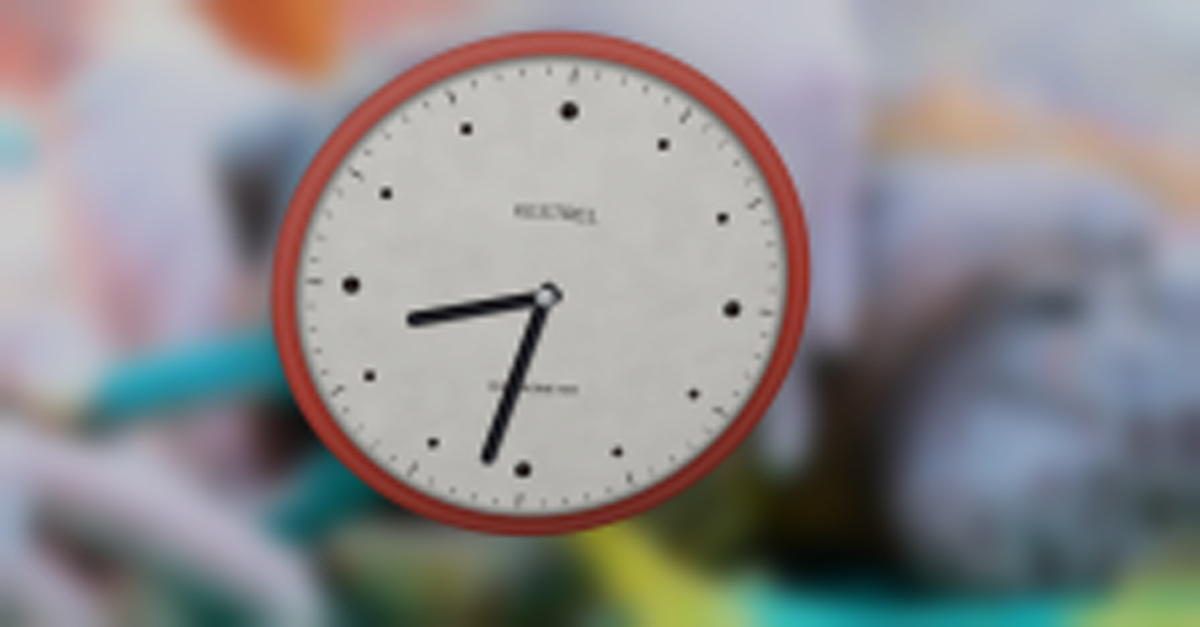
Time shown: 8:32
